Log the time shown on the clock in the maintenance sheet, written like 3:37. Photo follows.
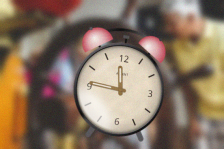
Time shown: 11:46
